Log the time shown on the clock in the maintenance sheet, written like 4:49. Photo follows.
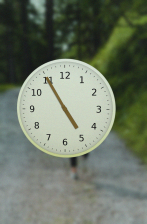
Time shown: 4:55
